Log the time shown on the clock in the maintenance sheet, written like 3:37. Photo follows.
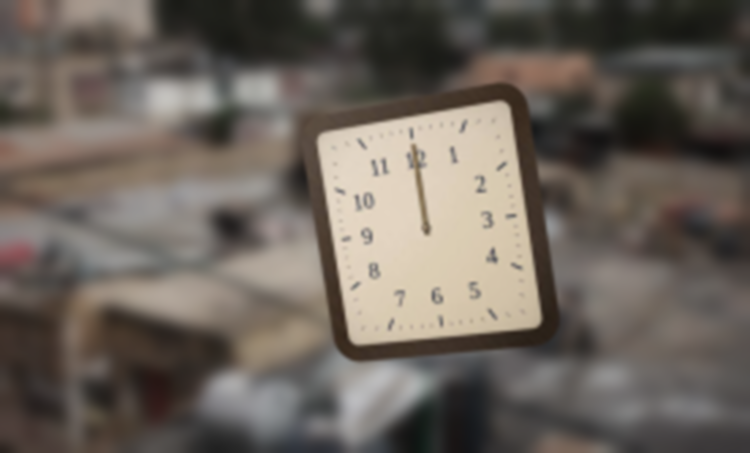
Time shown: 12:00
